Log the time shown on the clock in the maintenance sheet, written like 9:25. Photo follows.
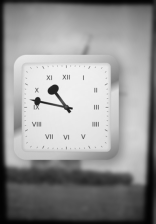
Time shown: 10:47
